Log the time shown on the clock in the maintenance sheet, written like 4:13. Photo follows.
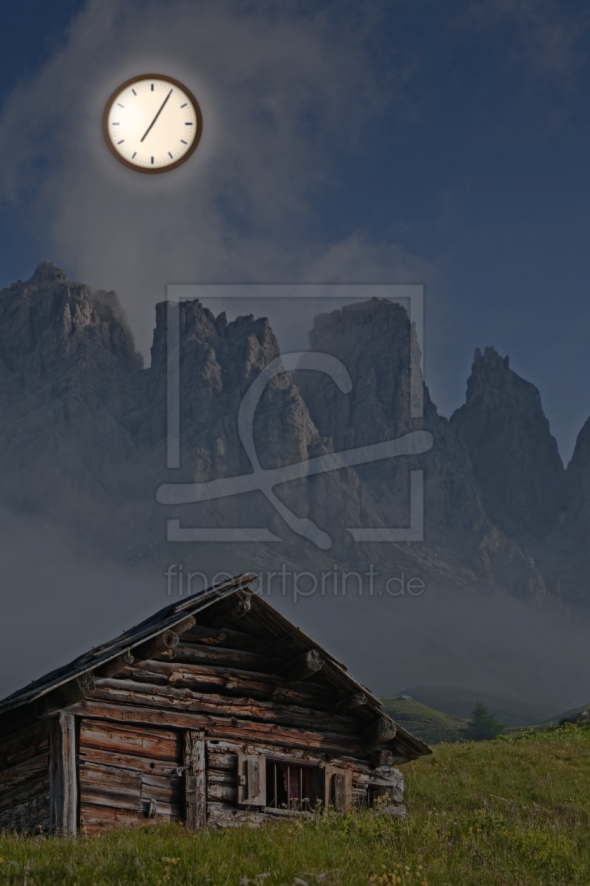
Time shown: 7:05
